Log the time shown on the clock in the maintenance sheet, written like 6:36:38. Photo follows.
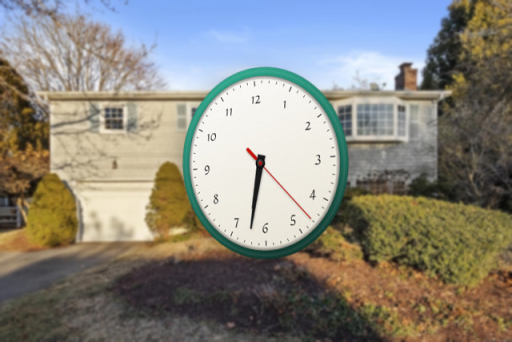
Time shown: 6:32:23
